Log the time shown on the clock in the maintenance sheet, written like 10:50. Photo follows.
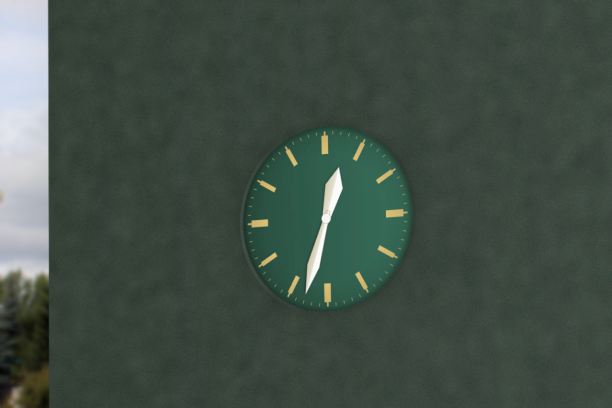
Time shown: 12:33
